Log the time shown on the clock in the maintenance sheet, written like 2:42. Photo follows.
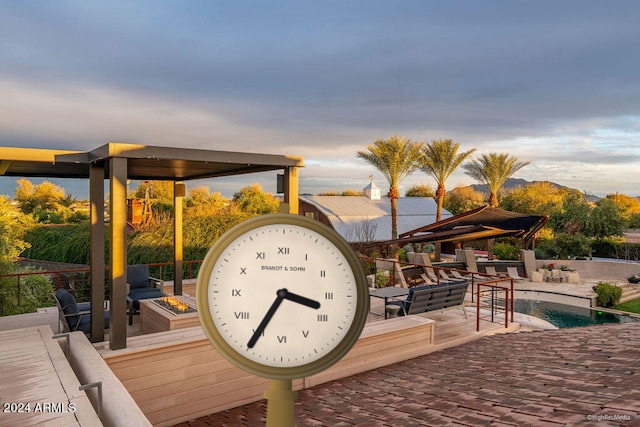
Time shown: 3:35
